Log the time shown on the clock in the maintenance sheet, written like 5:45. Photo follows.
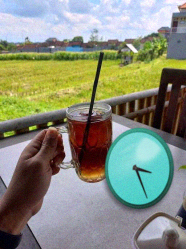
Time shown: 3:26
